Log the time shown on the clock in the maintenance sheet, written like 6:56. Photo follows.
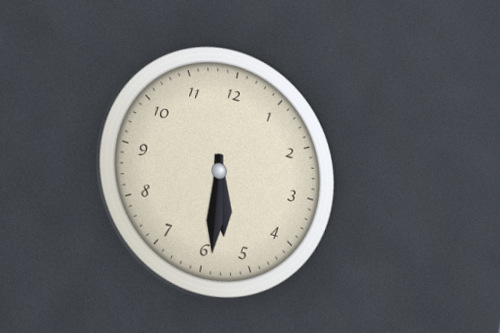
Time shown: 5:29
